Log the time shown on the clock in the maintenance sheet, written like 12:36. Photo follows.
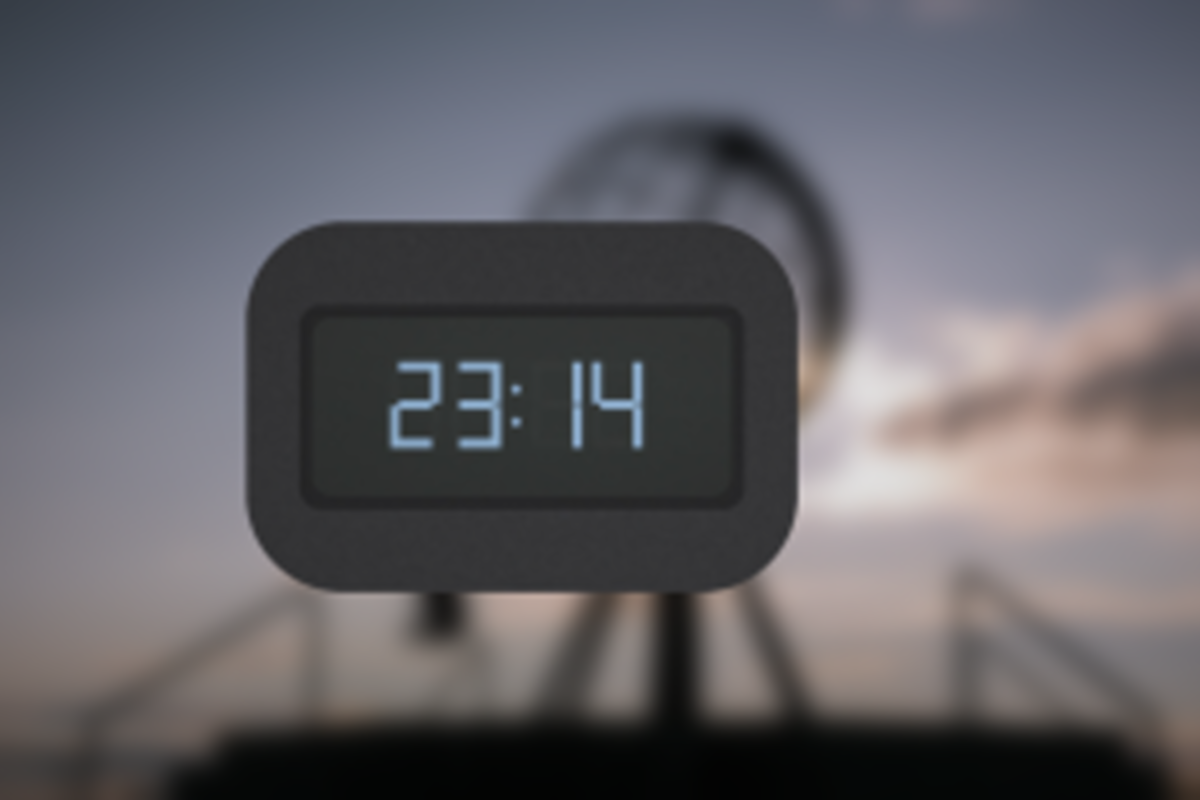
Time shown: 23:14
